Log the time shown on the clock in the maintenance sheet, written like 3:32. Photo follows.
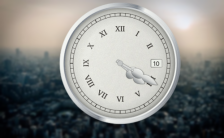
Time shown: 4:20
